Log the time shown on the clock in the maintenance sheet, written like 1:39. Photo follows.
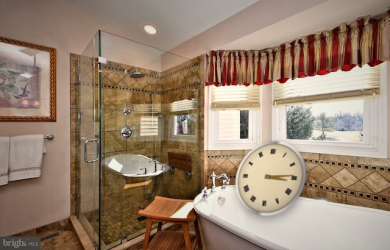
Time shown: 3:14
